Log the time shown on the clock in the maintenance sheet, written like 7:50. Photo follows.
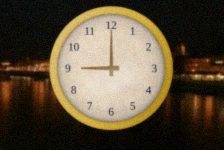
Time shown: 9:00
